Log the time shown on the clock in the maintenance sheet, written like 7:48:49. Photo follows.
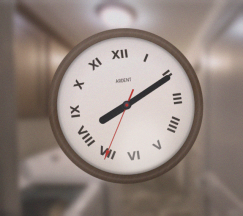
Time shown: 8:10:35
